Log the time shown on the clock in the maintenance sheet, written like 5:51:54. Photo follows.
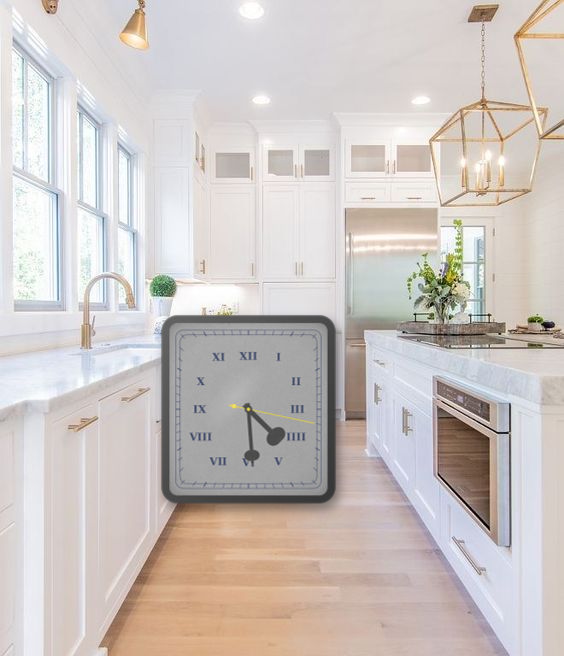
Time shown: 4:29:17
